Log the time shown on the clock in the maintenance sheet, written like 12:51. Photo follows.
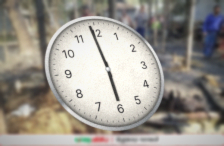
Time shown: 5:59
